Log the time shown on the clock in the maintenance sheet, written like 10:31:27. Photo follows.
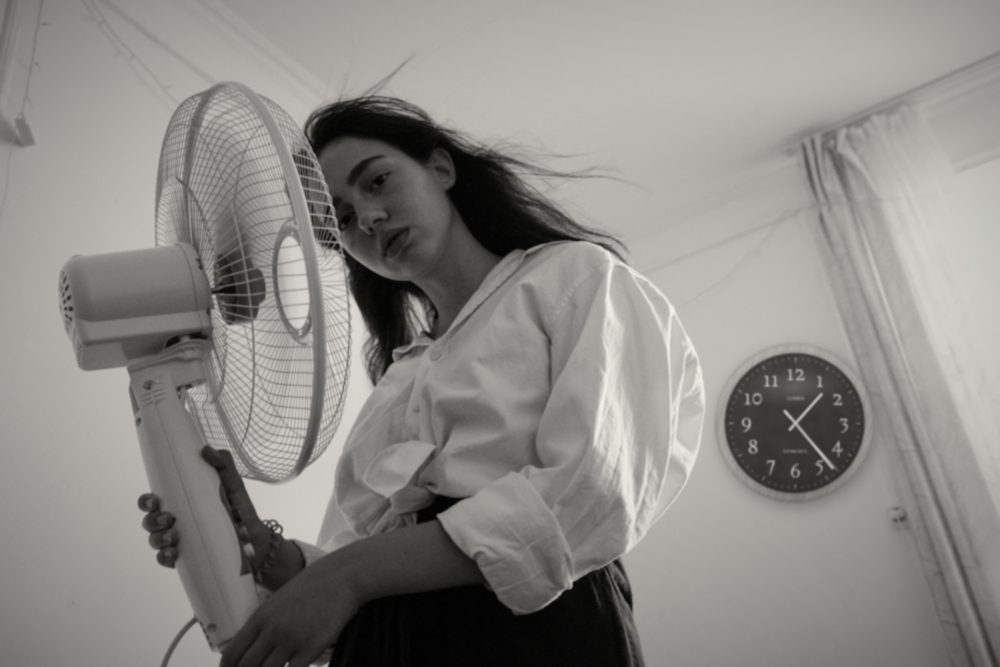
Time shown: 1:23:23
